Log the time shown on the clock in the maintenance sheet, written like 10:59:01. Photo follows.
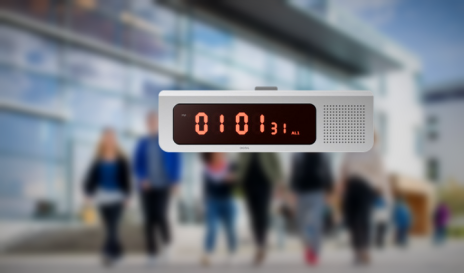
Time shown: 1:01:31
